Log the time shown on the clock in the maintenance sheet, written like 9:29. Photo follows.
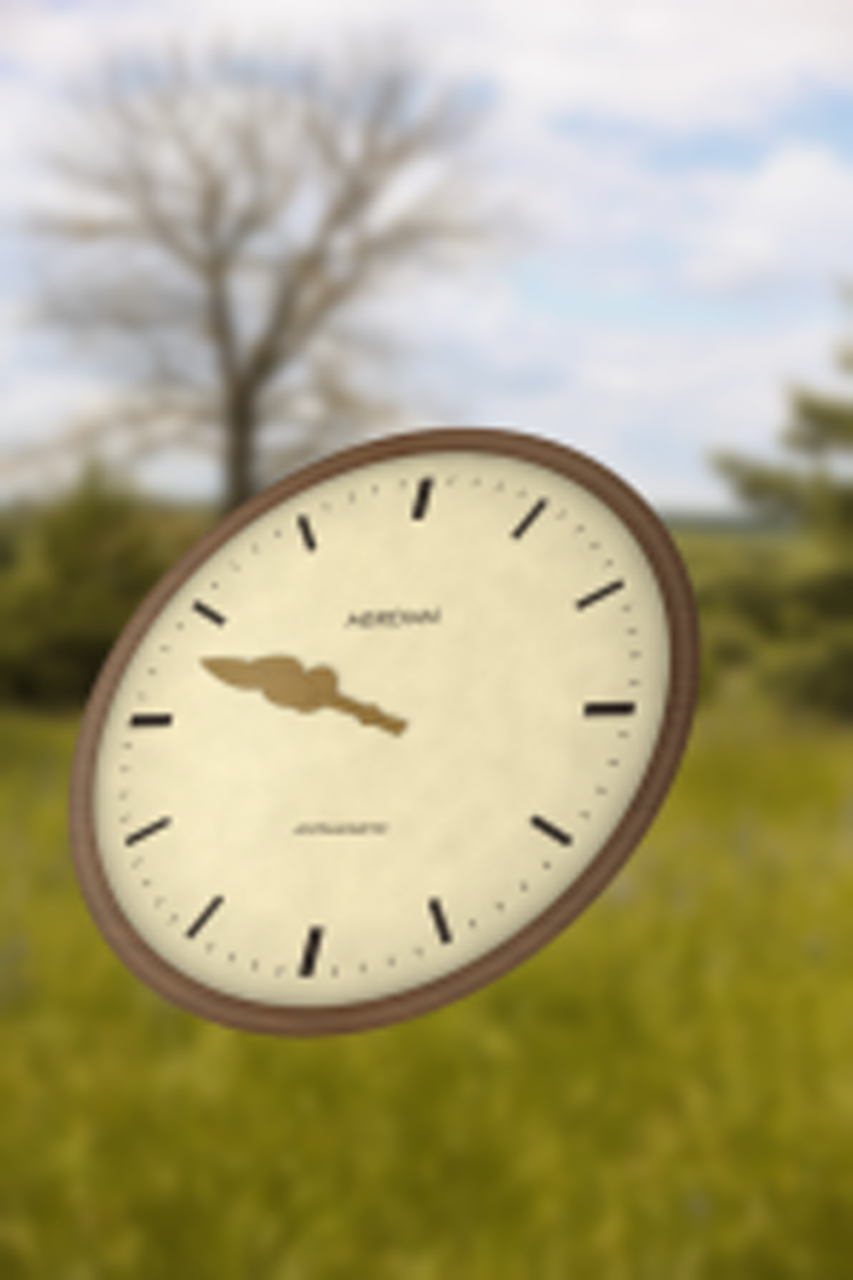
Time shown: 9:48
